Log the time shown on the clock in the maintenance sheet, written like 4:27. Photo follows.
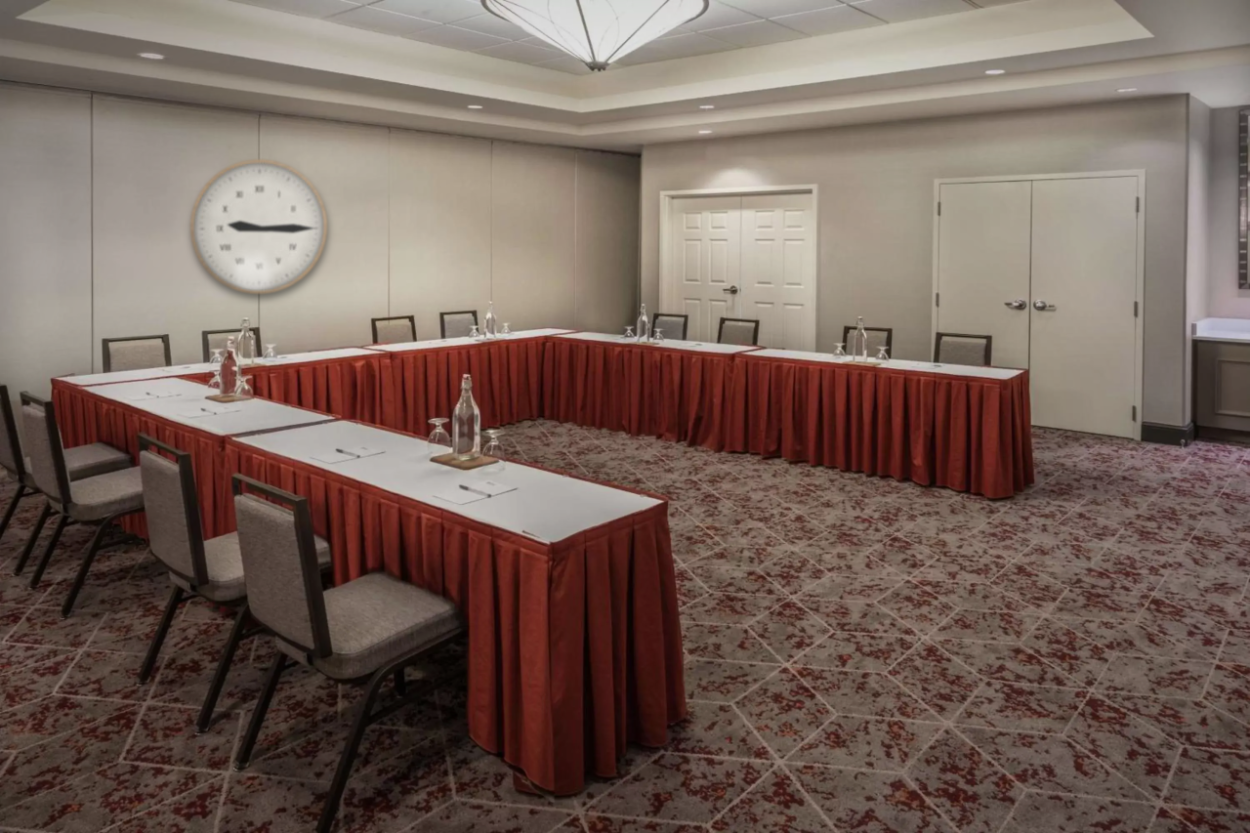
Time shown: 9:15
